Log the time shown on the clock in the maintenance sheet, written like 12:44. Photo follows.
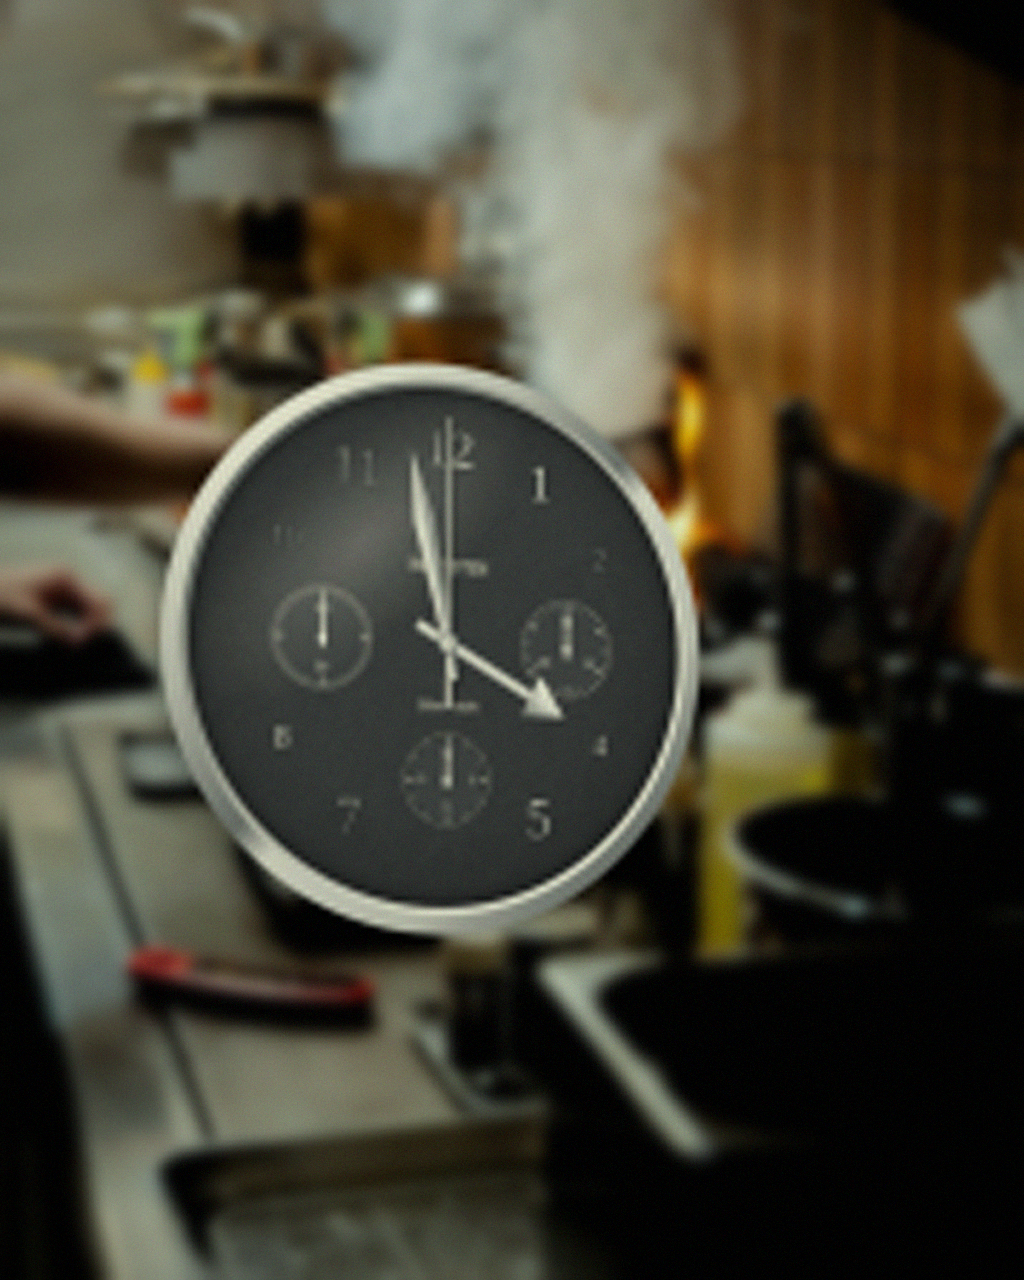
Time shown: 3:58
